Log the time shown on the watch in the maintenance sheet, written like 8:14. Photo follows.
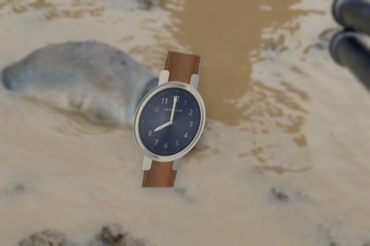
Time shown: 8:00
